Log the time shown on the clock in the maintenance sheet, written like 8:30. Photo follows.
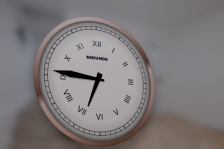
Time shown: 6:46
